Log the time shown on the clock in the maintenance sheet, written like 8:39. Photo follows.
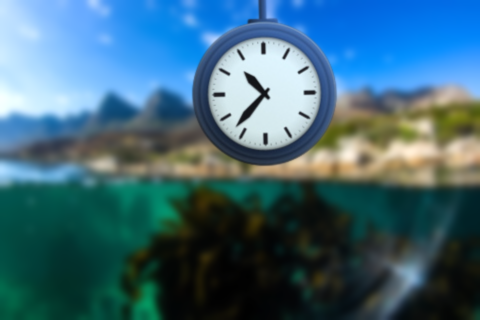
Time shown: 10:37
